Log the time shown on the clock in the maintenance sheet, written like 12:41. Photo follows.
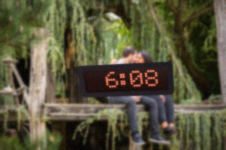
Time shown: 6:08
